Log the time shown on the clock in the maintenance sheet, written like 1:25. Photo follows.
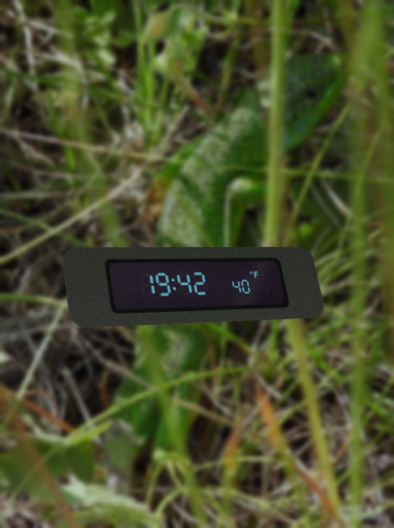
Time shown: 19:42
